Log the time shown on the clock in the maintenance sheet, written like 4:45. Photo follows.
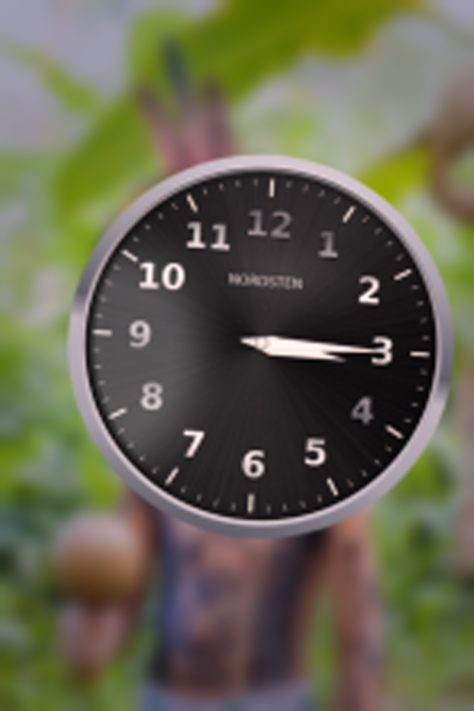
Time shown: 3:15
